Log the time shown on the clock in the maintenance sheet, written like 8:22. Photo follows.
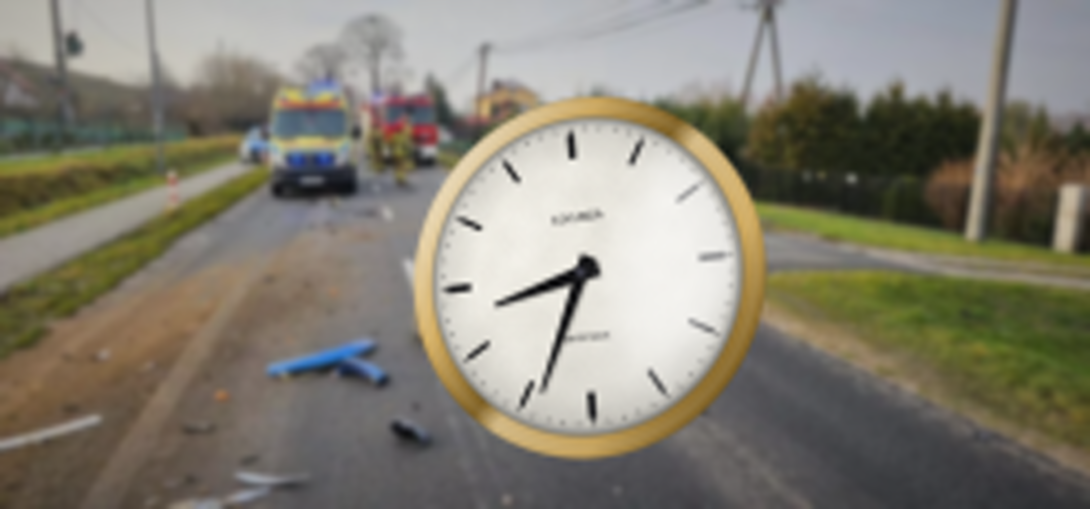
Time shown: 8:34
